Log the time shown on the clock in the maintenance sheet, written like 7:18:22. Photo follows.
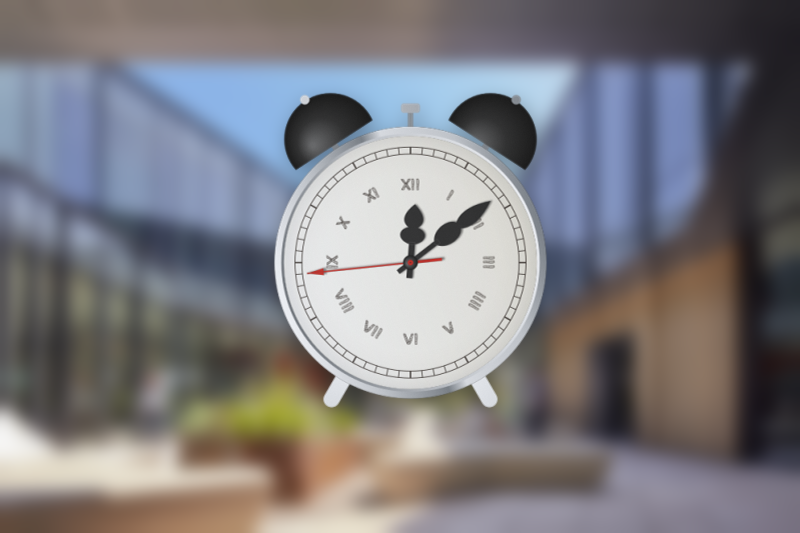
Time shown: 12:08:44
